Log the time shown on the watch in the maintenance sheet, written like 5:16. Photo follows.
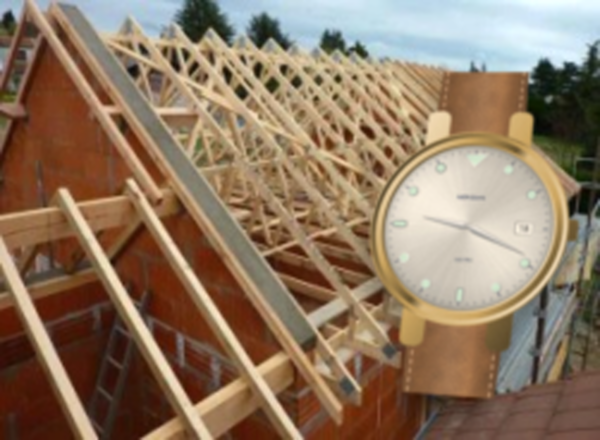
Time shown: 9:19
